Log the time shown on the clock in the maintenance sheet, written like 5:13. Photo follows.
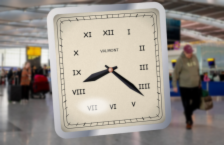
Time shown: 8:22
